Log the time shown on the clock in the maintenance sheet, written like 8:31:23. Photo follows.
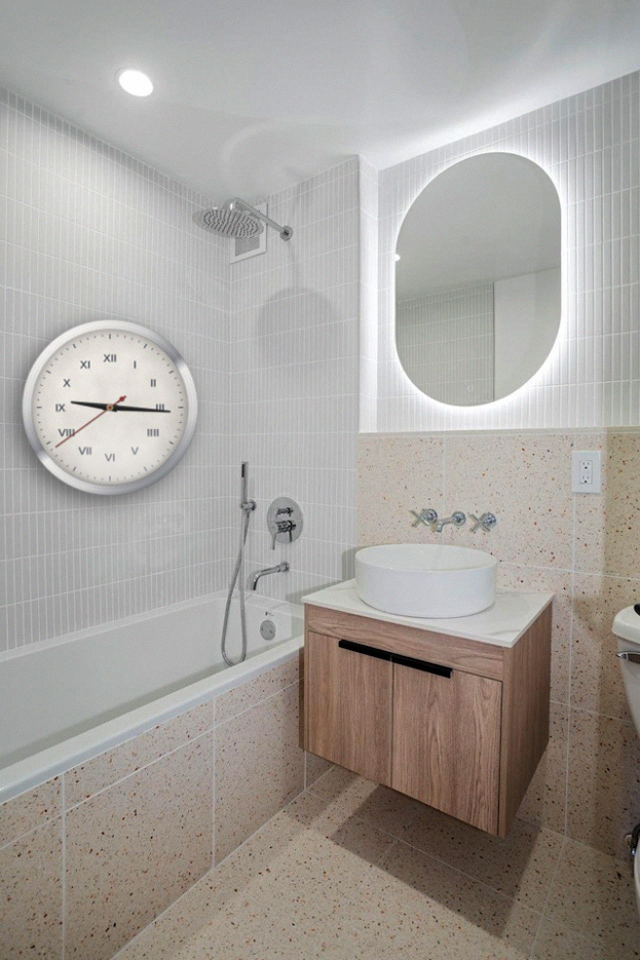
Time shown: 9:15:39
